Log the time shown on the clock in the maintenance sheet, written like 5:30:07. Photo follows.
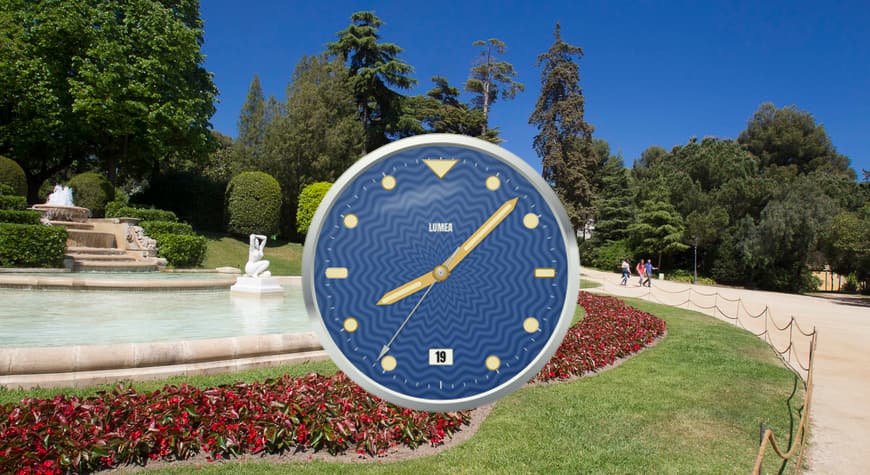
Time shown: 8:07:36
